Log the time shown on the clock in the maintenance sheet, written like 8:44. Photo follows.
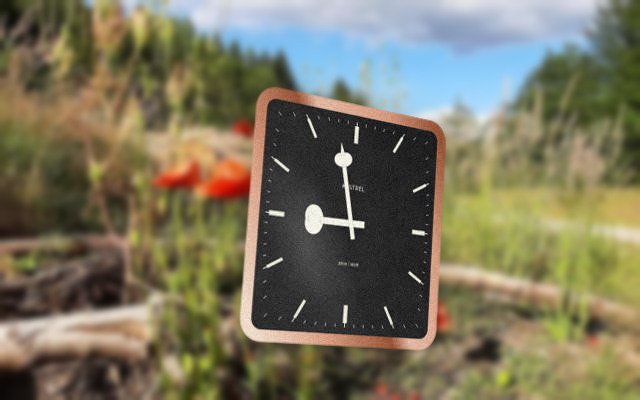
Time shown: 8:58
